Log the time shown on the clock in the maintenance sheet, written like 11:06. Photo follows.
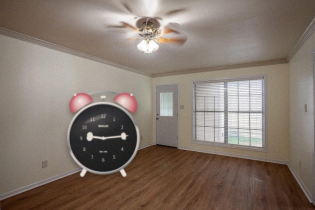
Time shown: 9:14
